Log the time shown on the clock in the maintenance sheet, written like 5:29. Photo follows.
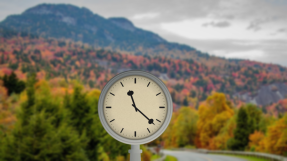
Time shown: 11:22
